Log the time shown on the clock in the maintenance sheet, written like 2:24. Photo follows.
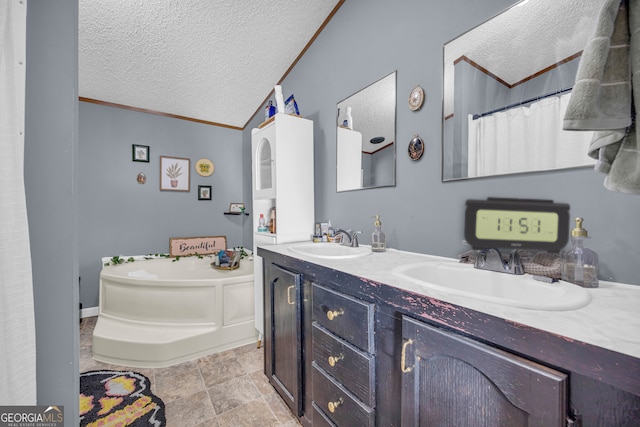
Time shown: 11:51
